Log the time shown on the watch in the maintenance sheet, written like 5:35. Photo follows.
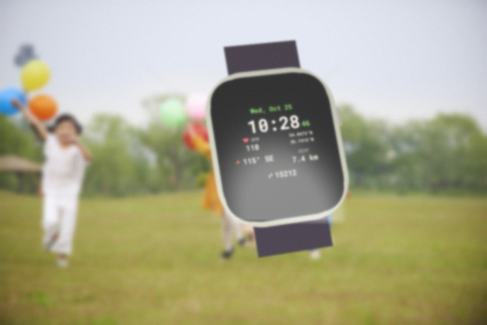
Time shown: 10:28
